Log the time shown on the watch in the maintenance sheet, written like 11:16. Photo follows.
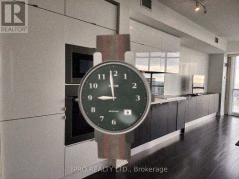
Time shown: 8:59
